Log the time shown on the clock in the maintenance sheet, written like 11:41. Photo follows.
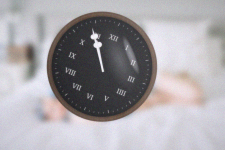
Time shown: 10:54
